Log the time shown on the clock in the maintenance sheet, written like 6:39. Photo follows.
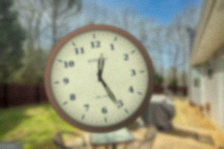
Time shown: 12:26
